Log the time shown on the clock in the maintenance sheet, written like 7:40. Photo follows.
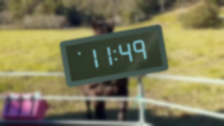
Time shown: 11:49
